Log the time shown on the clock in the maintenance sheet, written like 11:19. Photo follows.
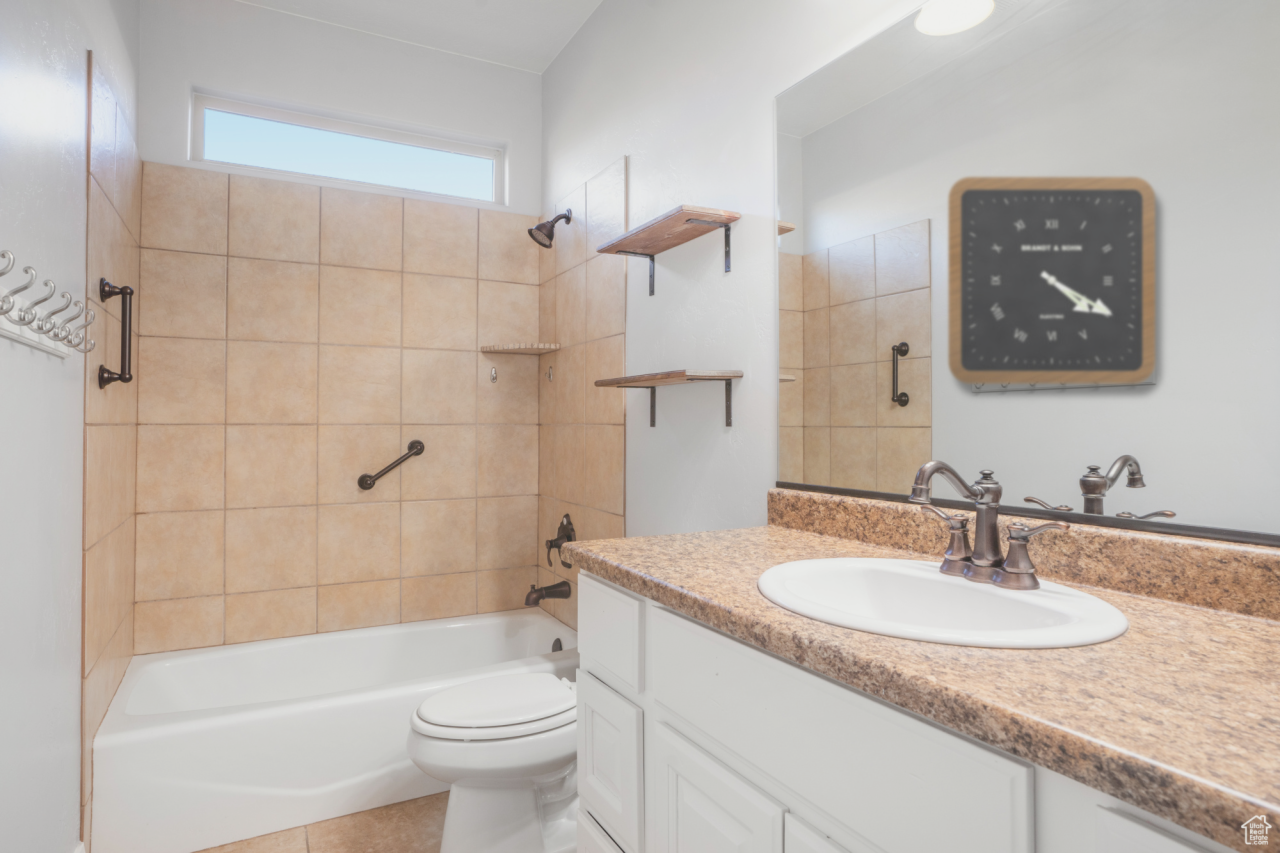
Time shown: 4:20
